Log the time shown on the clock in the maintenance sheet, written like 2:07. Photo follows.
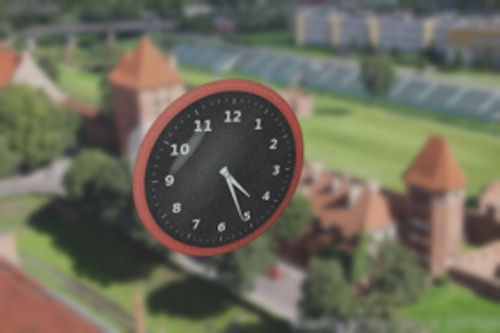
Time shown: 4:26
